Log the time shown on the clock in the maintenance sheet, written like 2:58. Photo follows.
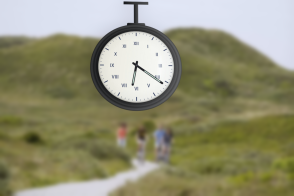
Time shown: 6:21
